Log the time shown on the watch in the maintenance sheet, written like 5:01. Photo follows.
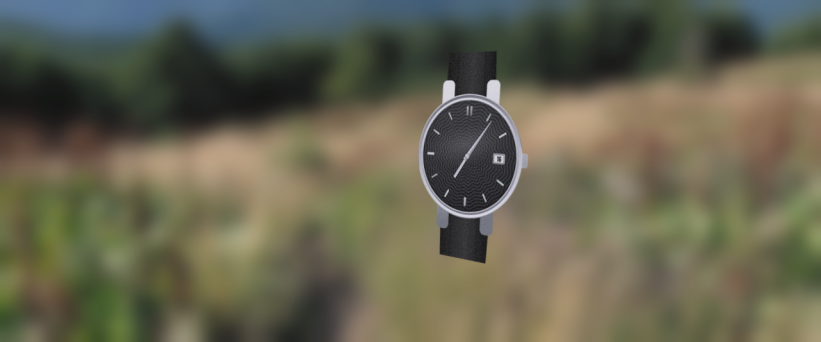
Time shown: 7:06
